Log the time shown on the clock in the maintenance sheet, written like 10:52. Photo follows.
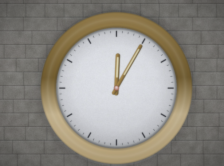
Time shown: 12:05
